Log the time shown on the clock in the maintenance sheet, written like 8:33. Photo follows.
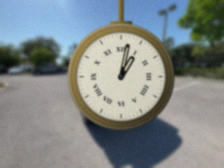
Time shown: 1:02
